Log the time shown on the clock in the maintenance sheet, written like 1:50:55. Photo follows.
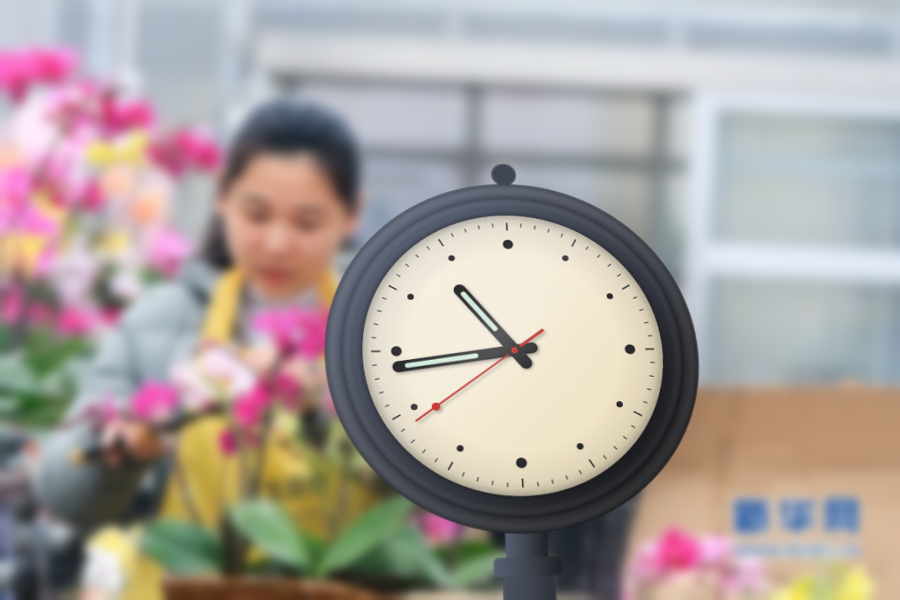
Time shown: 10:43:39
